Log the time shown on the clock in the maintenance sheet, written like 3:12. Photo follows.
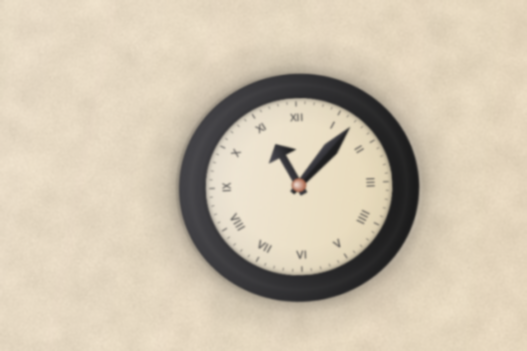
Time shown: 11:07
